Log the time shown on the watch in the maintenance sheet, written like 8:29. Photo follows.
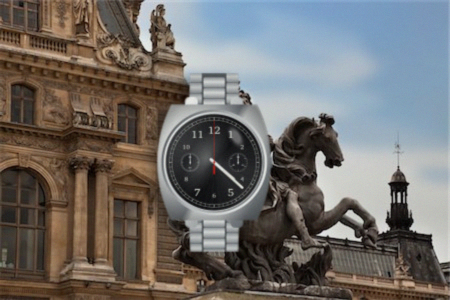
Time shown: 4:22
